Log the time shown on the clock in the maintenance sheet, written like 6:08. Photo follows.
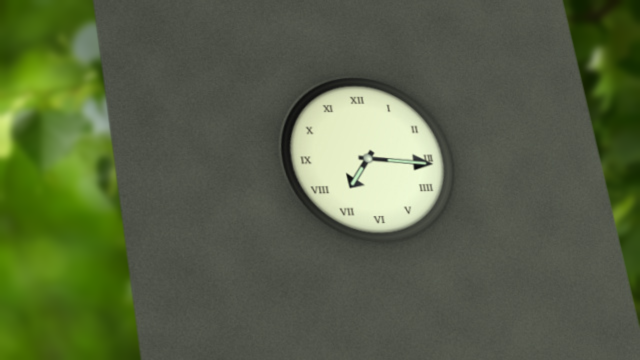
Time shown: 7:16
